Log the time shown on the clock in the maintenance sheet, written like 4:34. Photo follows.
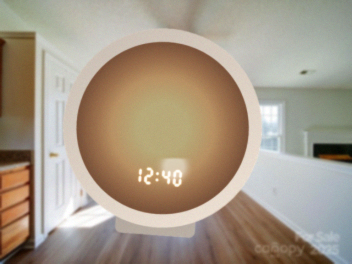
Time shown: 12:40
